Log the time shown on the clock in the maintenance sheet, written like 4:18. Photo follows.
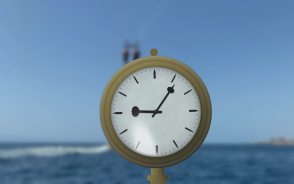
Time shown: 9:06
